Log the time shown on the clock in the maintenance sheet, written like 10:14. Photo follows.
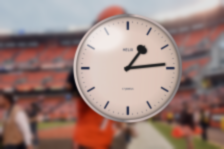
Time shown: 1:14
